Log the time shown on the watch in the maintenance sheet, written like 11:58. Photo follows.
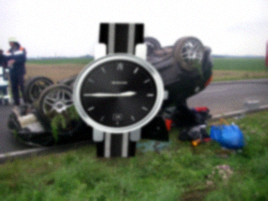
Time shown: 2:45
